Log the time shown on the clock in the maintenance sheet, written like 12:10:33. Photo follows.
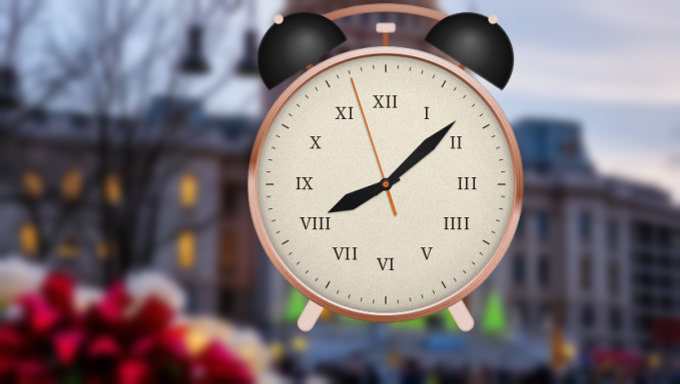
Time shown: 8:07:57
